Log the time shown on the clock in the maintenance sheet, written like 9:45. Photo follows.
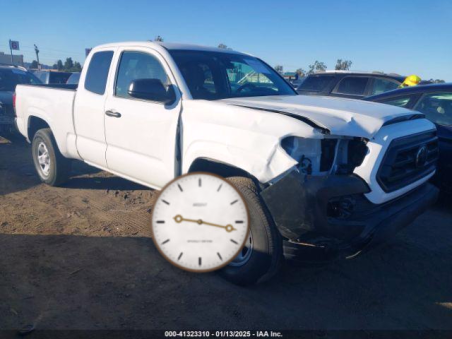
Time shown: 9:17
